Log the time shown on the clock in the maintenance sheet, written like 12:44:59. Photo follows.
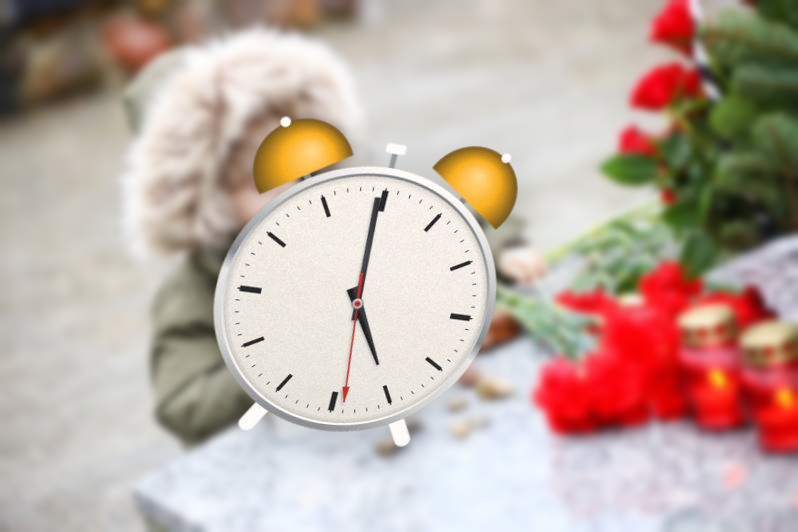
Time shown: 4:59:29
